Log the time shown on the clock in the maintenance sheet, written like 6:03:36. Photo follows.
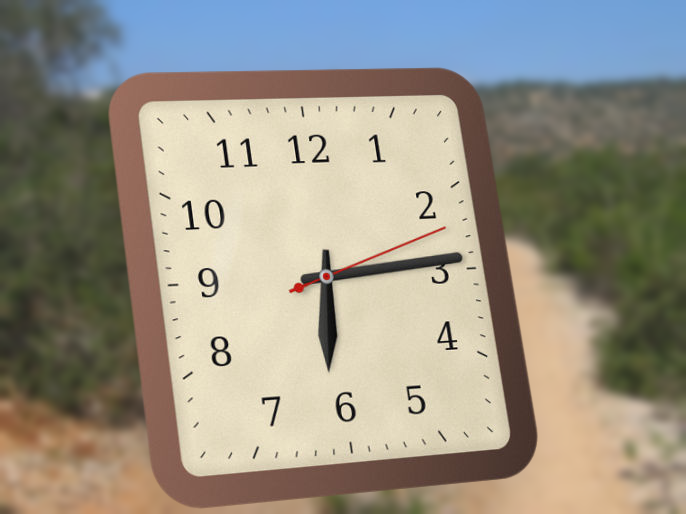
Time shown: 6:14:12
